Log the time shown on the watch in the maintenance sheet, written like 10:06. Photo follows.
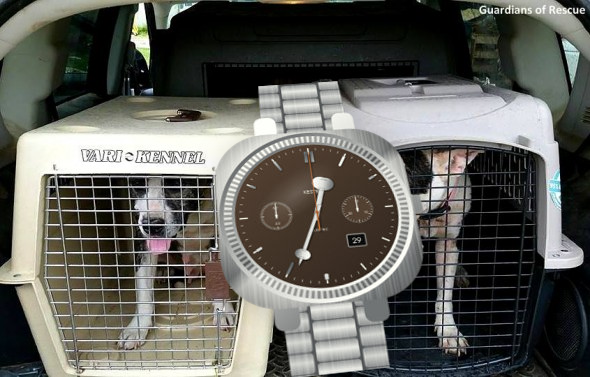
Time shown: 12:34
